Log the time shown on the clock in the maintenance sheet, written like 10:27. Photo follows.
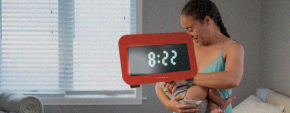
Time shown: 8:22
